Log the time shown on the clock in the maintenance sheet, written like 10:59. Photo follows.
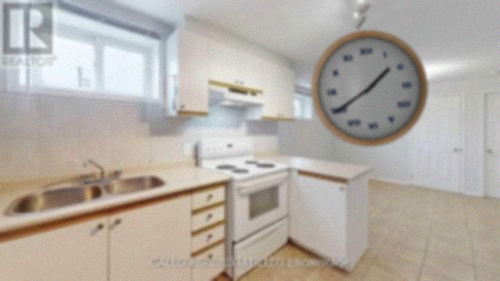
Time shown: 1:40
